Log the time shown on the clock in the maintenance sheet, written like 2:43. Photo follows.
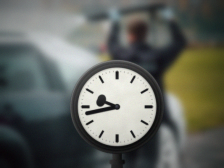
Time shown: 9:43
